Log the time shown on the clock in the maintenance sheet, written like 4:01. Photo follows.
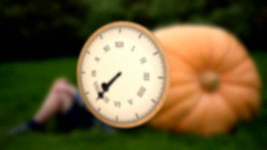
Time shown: 7:37
